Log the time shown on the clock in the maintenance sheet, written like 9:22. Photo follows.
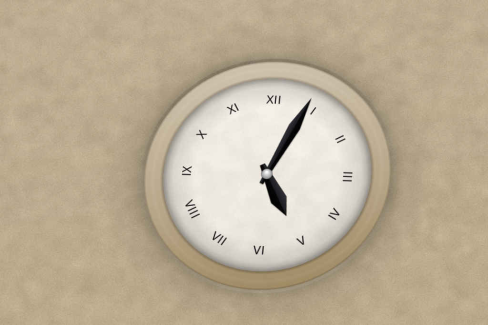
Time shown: 5:04
